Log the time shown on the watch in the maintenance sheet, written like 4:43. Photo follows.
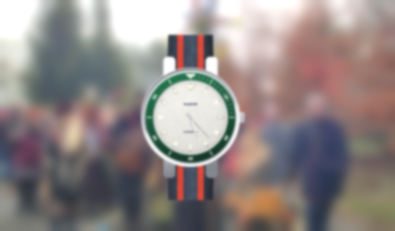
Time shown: 5:23
